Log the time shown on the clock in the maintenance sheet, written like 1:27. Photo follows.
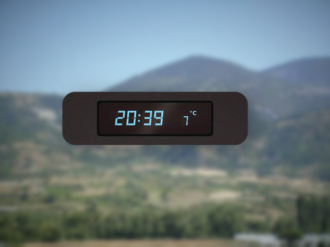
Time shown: 20:39
